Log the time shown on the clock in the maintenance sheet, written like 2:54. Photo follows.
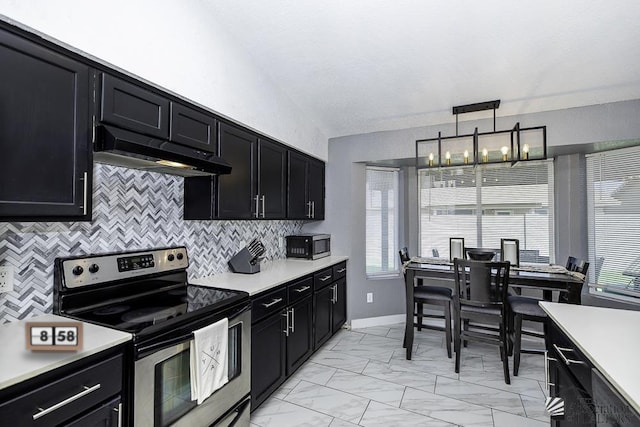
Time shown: 8:58
